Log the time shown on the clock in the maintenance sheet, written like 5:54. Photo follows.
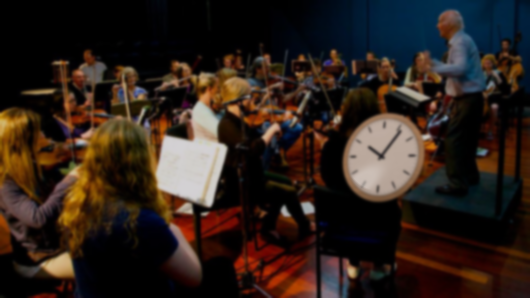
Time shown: 10:06
